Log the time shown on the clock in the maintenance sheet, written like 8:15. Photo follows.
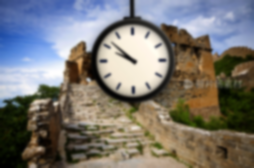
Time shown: 9:52
